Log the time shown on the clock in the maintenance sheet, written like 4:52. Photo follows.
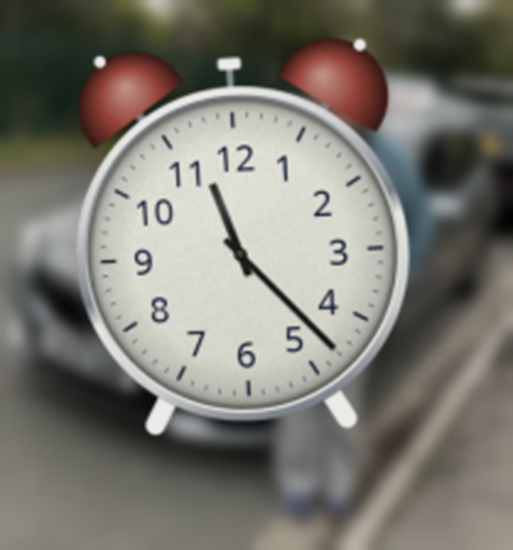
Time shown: 11:23
